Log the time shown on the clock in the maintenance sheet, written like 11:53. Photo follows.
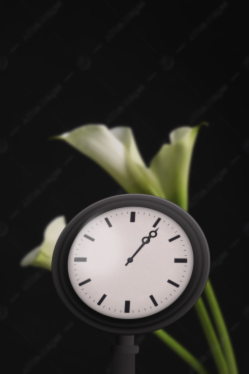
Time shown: 1:06
